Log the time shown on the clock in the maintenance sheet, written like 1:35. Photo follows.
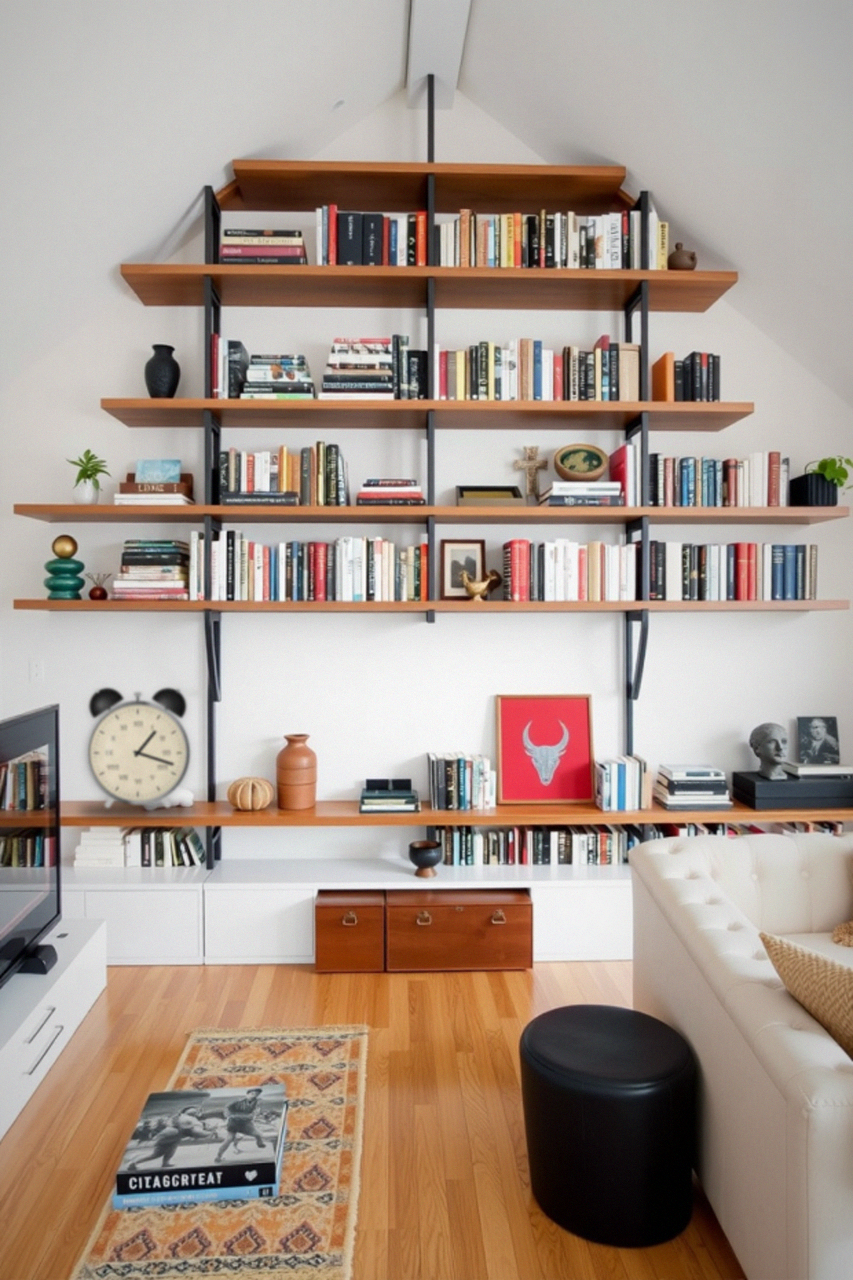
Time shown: 1:18
